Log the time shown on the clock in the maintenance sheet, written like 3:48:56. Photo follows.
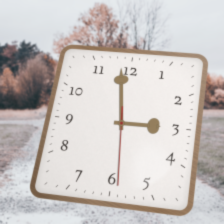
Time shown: 2:58:29
